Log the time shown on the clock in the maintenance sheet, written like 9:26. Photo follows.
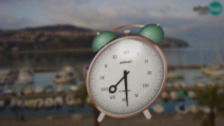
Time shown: 7:29
